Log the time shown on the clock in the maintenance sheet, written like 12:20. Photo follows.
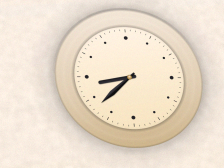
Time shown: 8:38
